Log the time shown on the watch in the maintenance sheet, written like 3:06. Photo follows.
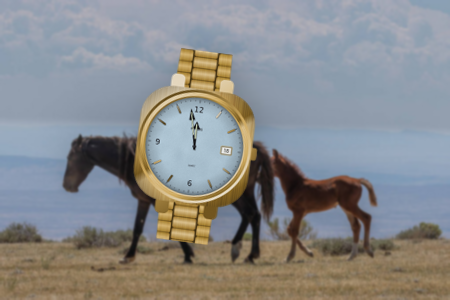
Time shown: 11:58
